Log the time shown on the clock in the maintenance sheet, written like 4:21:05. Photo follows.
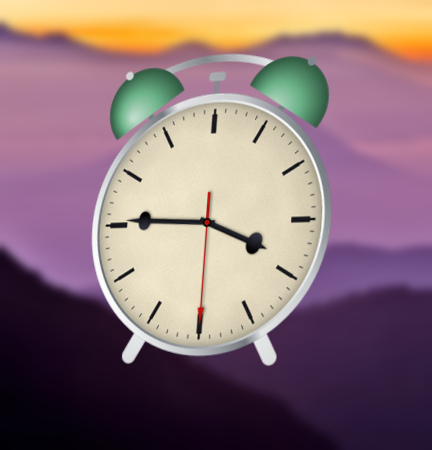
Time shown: 3:45:30
